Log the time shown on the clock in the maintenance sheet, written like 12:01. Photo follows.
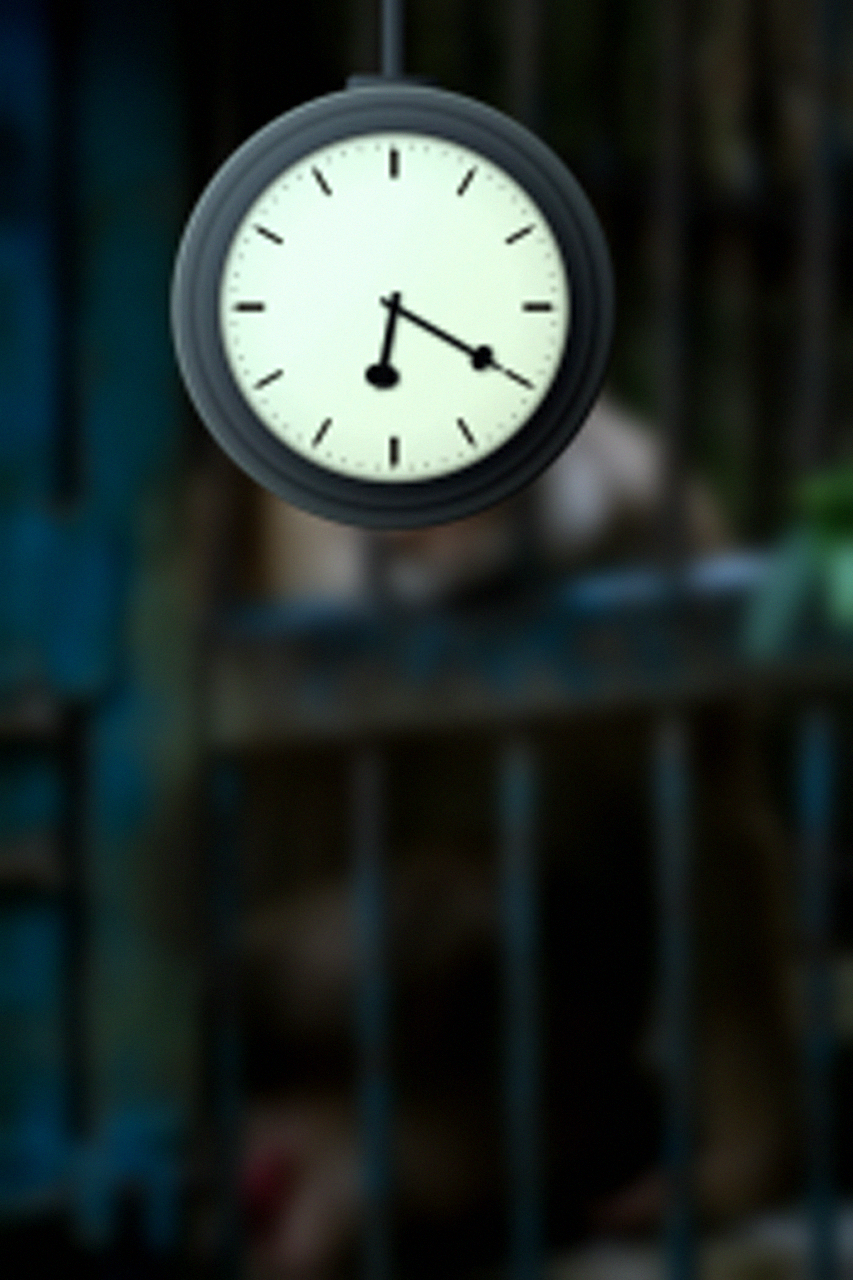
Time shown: 6:20
